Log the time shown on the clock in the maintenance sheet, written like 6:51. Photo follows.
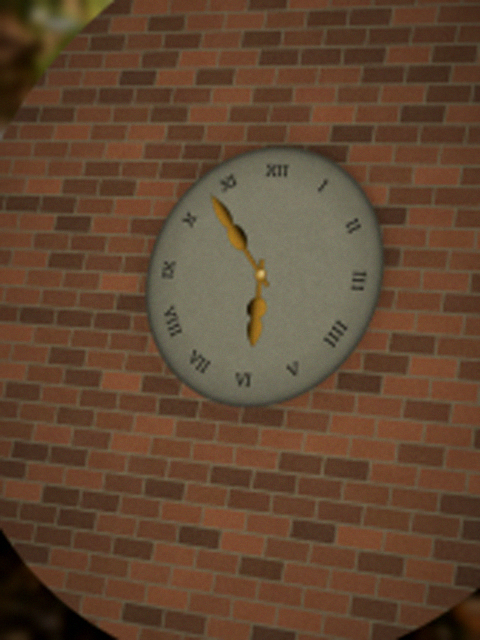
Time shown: 5:53
